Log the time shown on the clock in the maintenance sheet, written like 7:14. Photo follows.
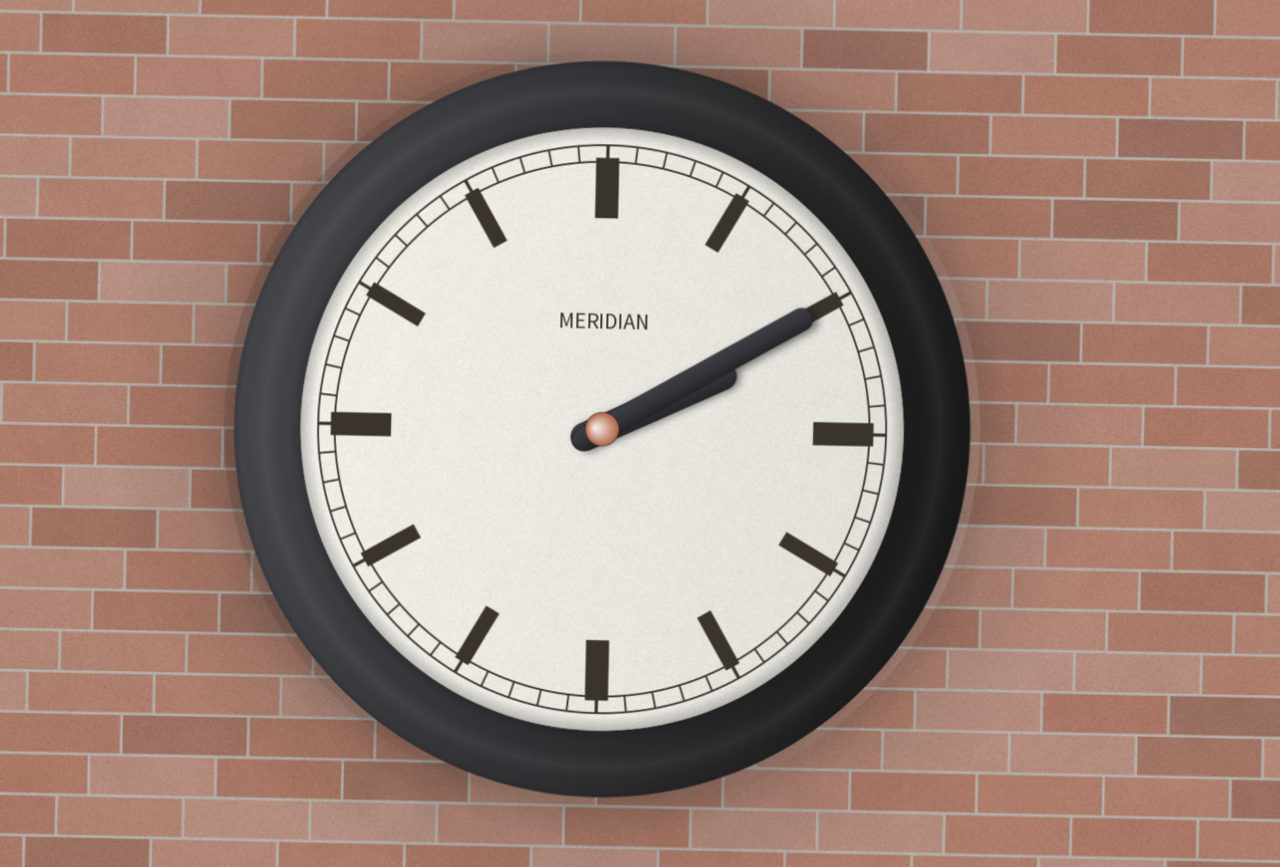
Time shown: 2:10
